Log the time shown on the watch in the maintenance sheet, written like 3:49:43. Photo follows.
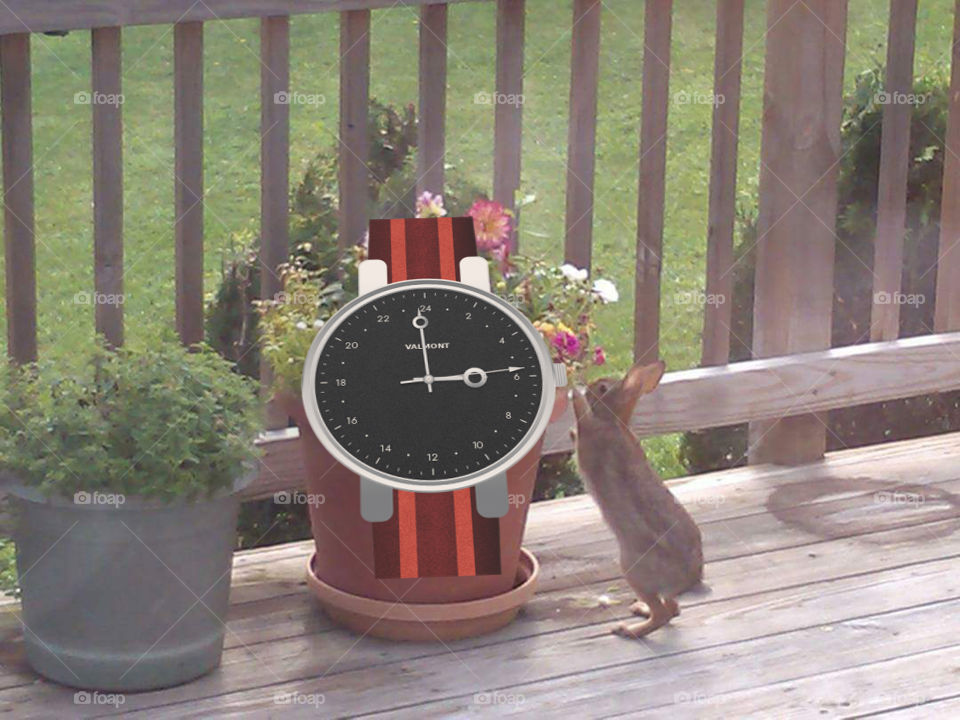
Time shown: 5:59:14
